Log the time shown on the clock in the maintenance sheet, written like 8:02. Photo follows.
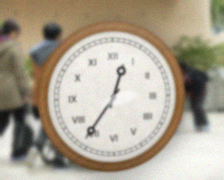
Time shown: 12:36
